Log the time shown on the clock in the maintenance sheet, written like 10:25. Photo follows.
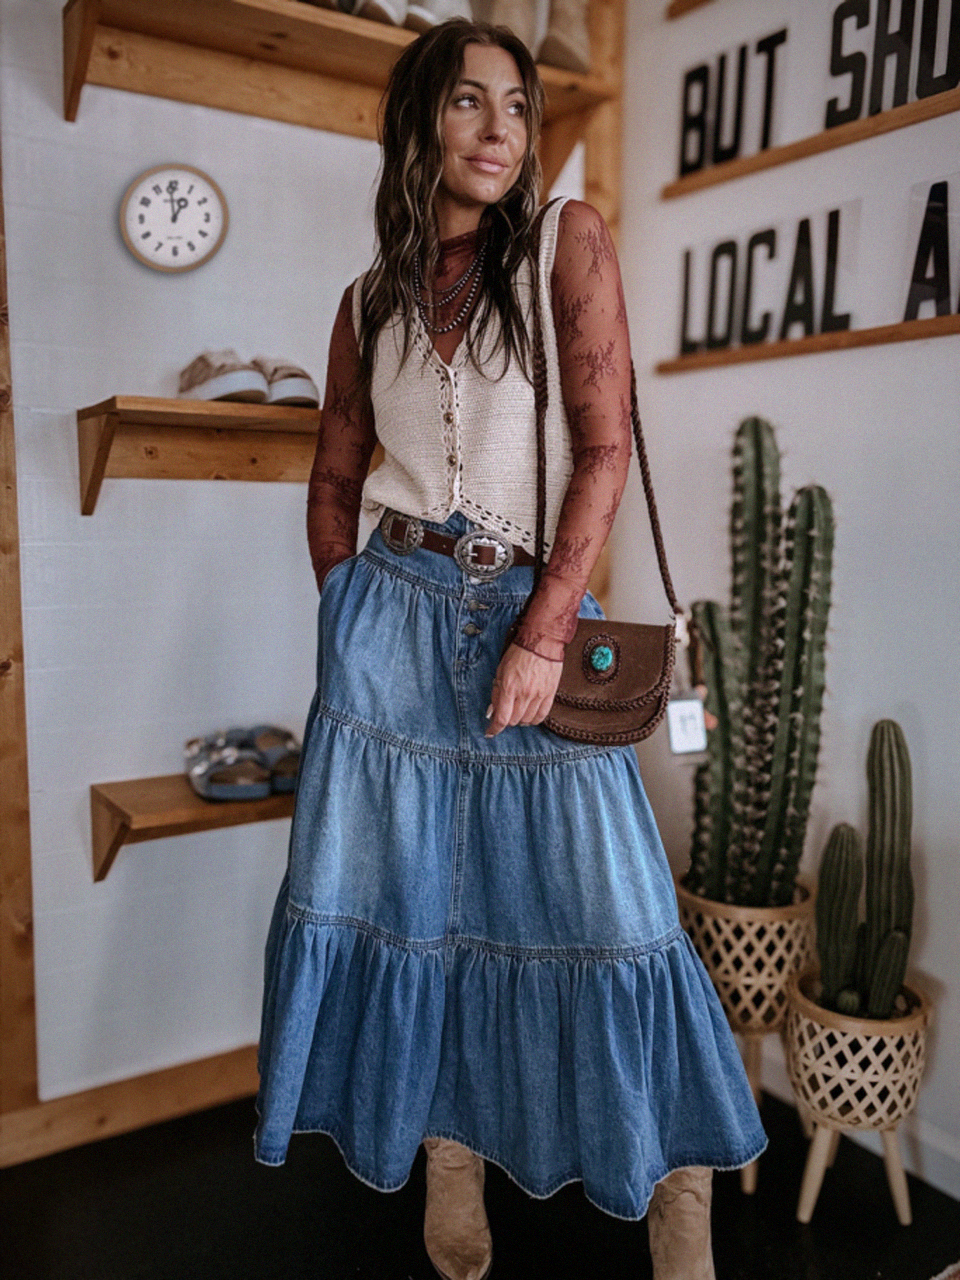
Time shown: 12:59
